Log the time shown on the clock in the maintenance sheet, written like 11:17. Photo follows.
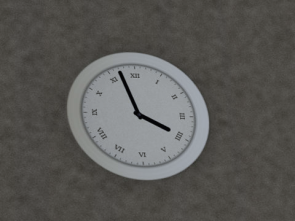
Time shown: 3:57
